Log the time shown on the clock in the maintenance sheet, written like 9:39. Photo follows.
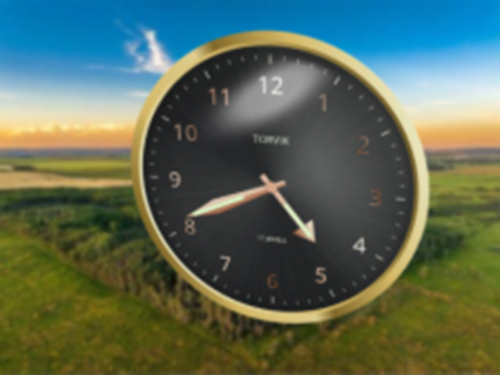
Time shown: 4:41
